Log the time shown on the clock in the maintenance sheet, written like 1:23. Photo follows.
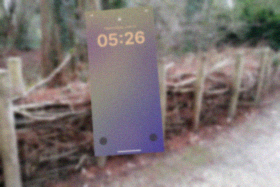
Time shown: 5:26
